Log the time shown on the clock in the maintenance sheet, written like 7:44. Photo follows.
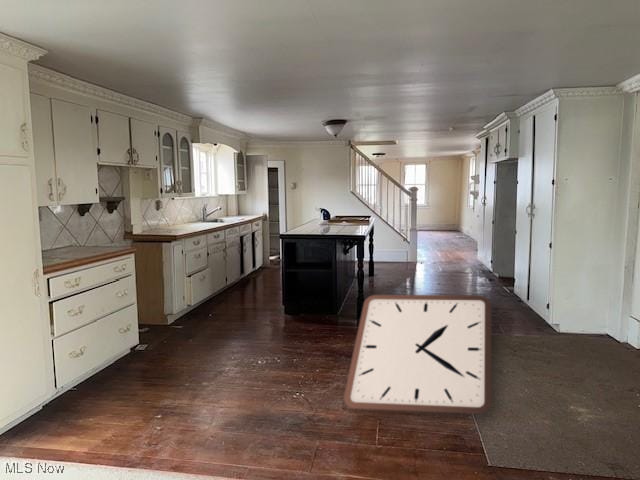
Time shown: 1:21
